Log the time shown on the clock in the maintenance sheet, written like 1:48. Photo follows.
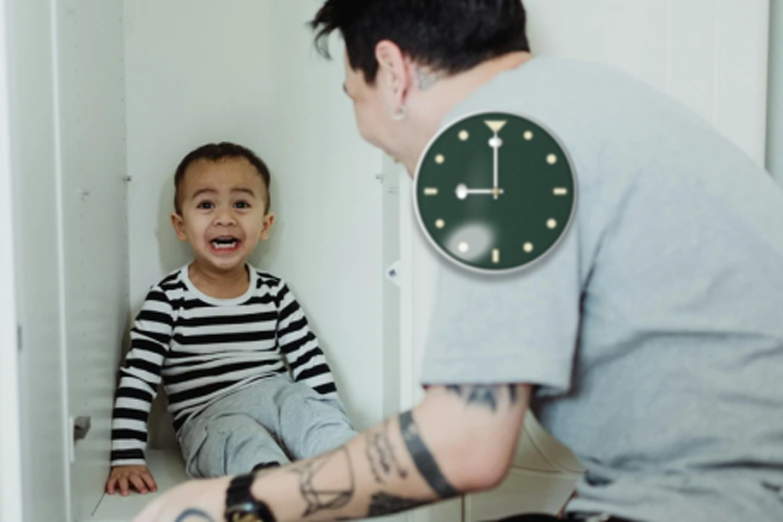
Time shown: 9:00
